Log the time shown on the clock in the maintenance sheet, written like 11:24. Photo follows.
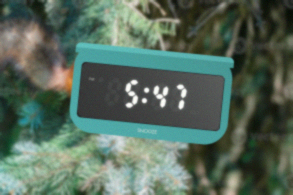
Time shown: 5:47
